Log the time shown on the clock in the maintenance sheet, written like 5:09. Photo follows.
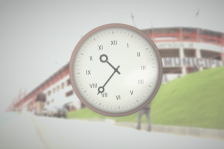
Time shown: 10:37
